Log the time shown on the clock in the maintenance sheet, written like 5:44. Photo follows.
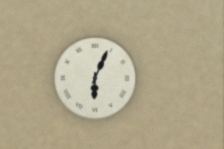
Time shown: 6:04
